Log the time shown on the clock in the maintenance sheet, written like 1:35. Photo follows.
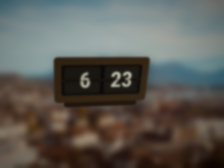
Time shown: 6:23
